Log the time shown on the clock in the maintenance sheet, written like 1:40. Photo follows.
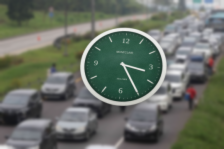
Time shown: 3:25
